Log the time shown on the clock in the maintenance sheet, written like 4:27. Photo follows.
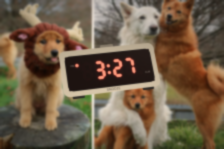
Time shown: 3:27
